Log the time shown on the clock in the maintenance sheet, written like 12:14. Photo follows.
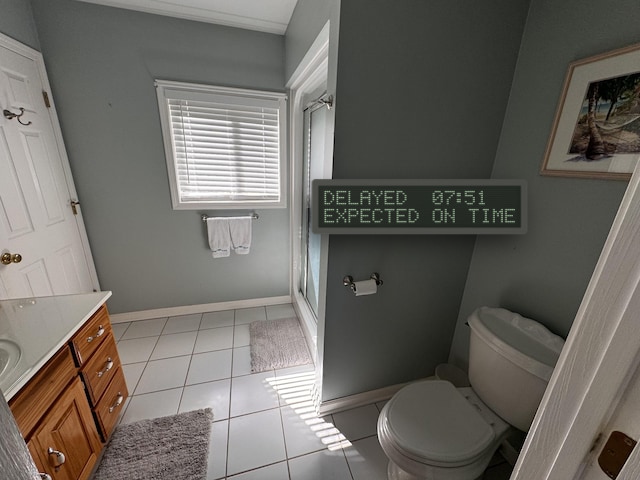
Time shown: 7:51
